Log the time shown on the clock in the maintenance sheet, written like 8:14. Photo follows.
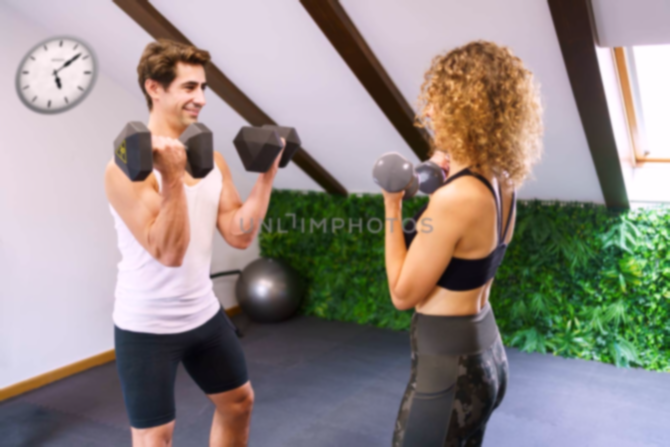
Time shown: 5:08
